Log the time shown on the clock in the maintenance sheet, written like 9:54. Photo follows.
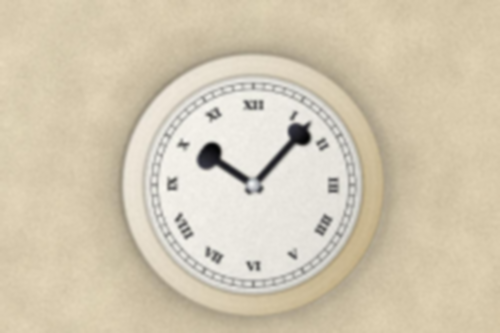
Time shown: 10:07
